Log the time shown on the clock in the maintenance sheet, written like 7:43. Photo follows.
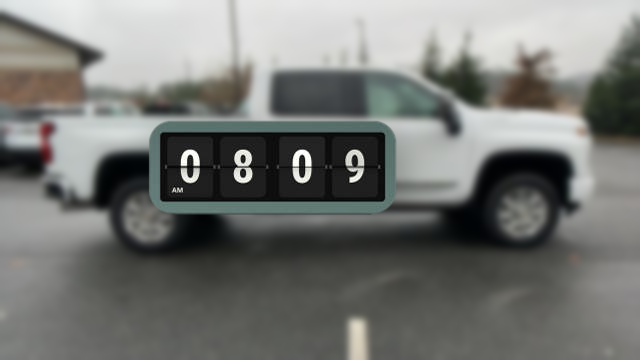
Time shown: 8:09
